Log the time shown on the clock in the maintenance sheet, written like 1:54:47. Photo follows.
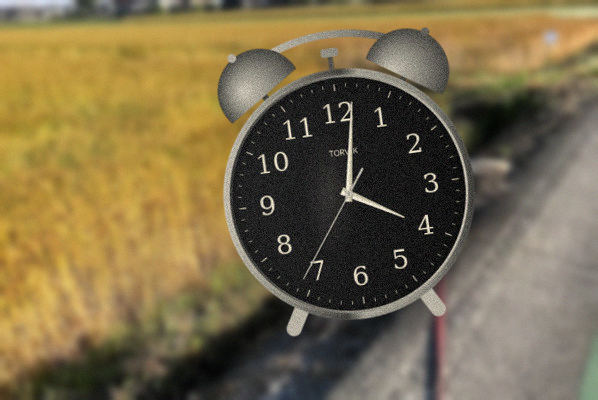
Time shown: 4:01:36
